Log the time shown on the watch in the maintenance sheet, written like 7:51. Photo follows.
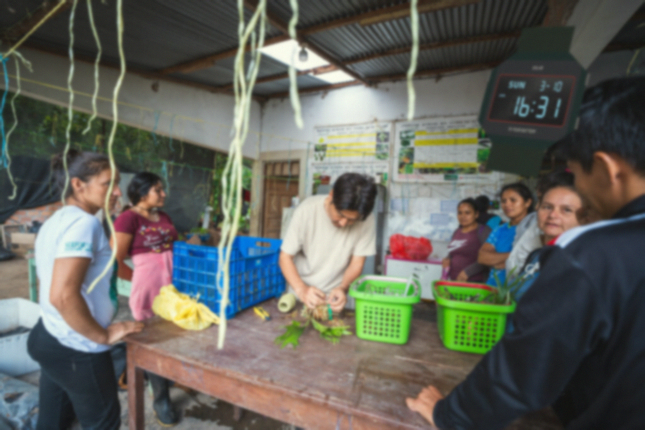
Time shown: 16:31
